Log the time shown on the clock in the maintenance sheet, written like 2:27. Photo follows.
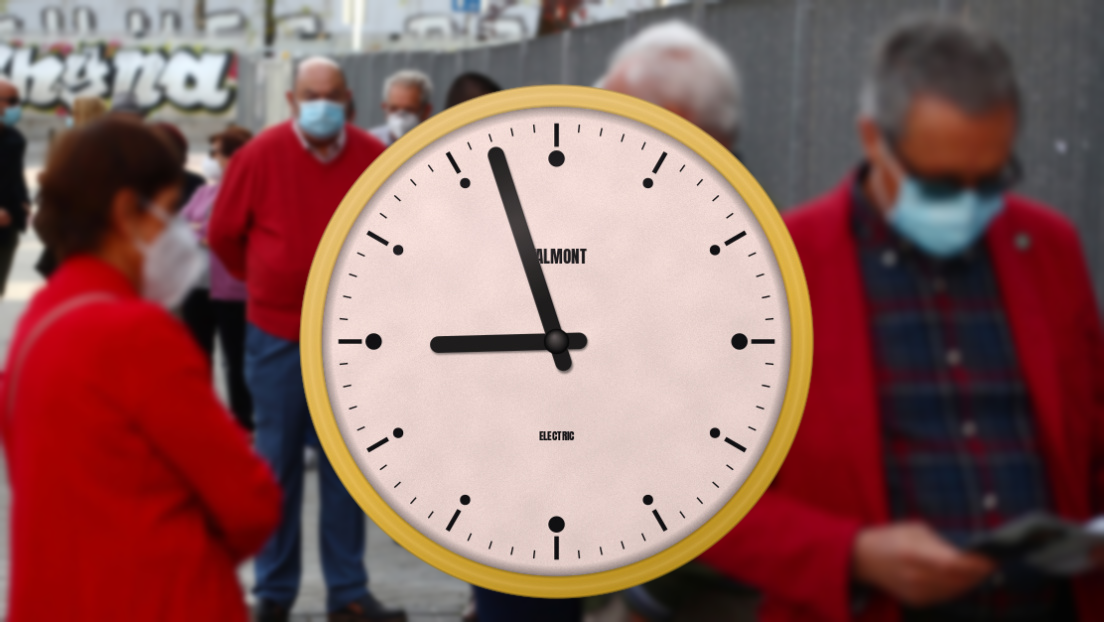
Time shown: 8:57
